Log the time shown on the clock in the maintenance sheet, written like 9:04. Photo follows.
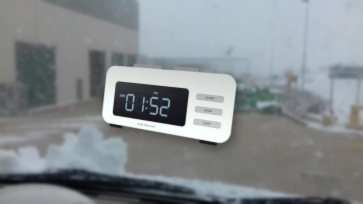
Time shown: 1:52
